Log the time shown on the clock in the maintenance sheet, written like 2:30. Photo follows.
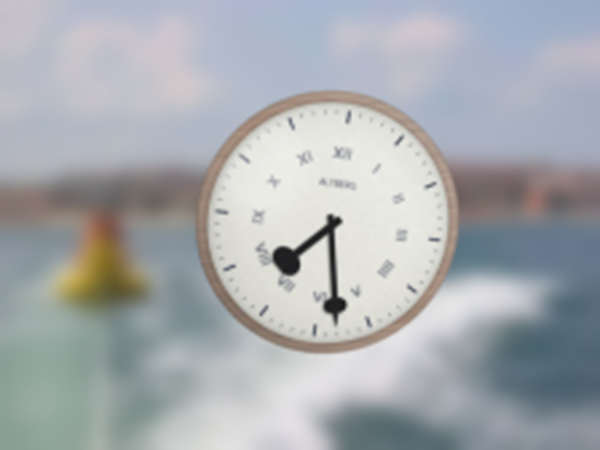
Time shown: 7:28
